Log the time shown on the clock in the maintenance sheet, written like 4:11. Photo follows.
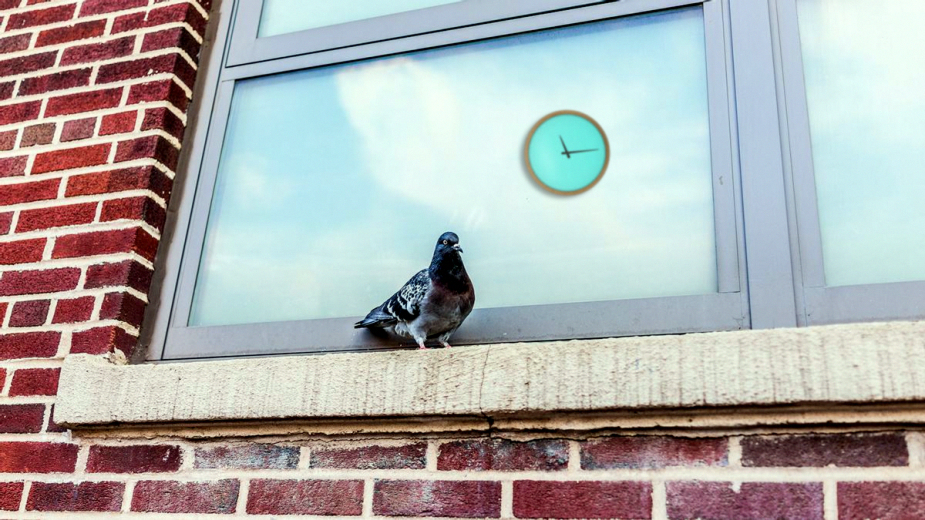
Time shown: 11:14
